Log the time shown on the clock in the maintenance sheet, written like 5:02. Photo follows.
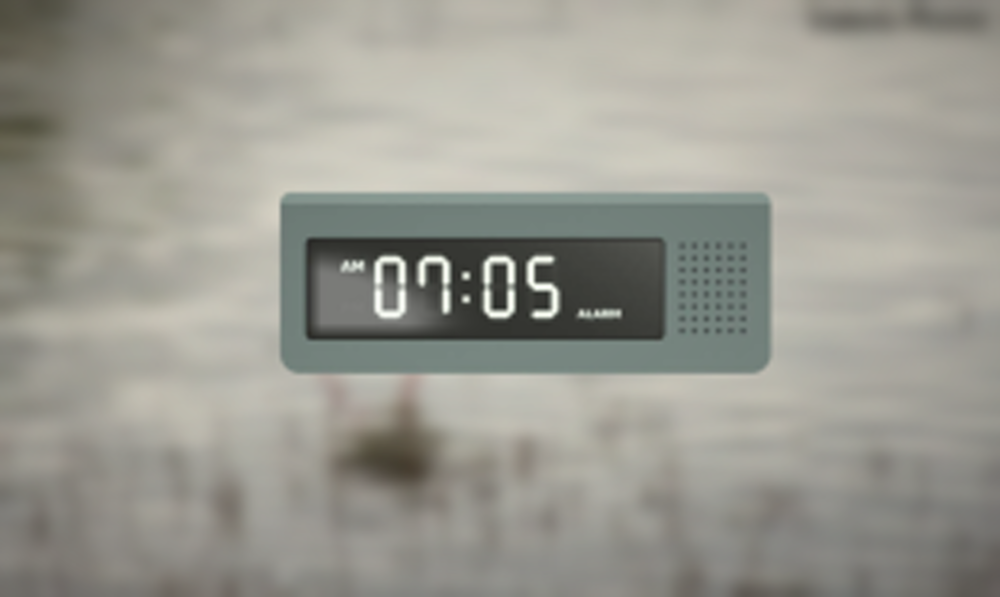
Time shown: 7:05
